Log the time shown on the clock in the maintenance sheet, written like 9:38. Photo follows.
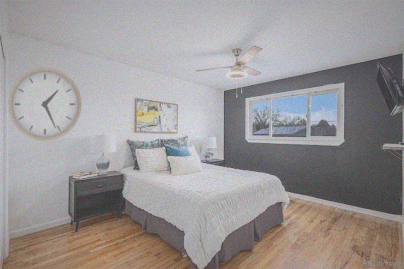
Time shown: 1:26
